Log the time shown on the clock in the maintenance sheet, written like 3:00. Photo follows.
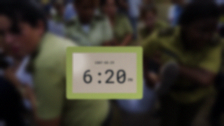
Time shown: 6:20
